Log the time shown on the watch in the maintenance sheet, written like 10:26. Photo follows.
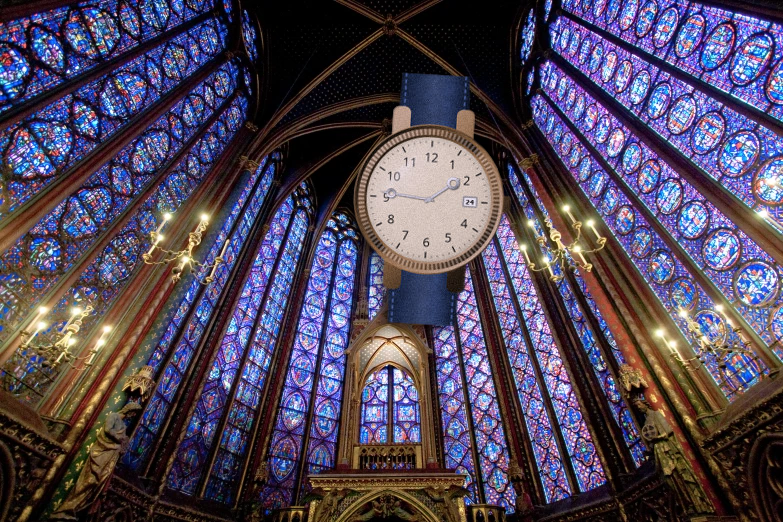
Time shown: 1:46
